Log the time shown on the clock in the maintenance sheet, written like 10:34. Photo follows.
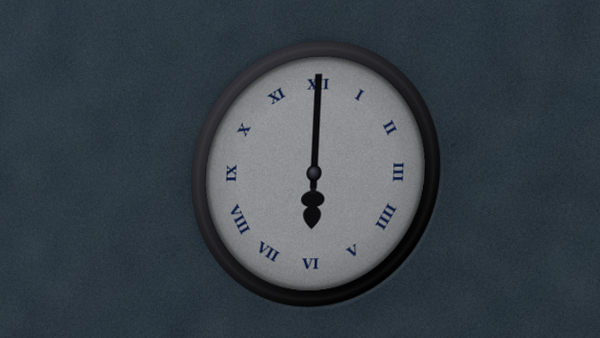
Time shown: 6:00
